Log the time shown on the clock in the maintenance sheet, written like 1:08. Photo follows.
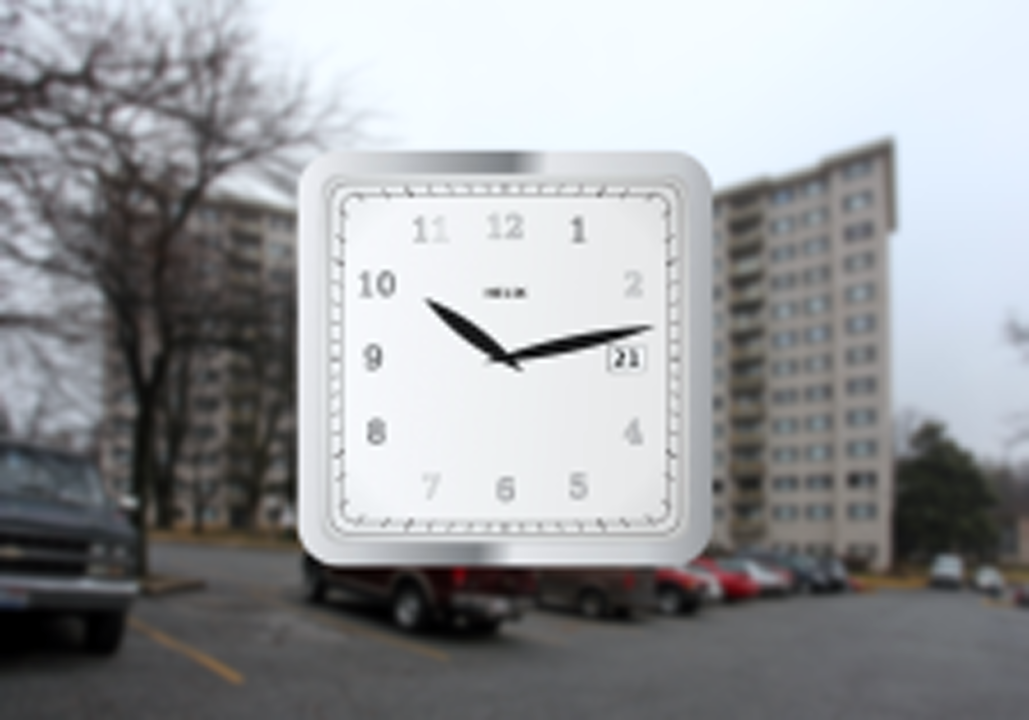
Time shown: 10:13
